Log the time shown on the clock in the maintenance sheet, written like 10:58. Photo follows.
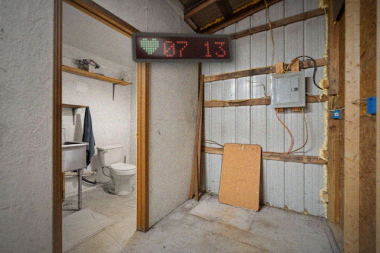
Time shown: 7:13
